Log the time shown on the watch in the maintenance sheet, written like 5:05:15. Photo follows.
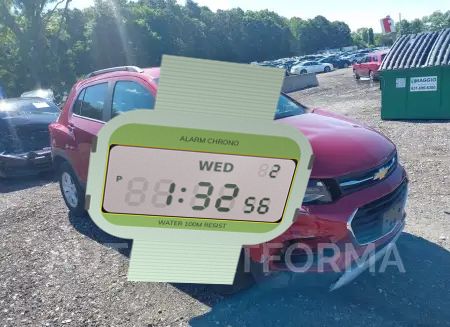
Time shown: 1:32:56
